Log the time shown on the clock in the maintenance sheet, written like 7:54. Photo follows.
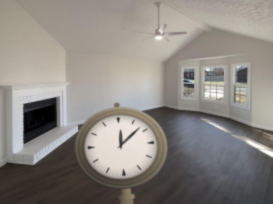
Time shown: 12:08
